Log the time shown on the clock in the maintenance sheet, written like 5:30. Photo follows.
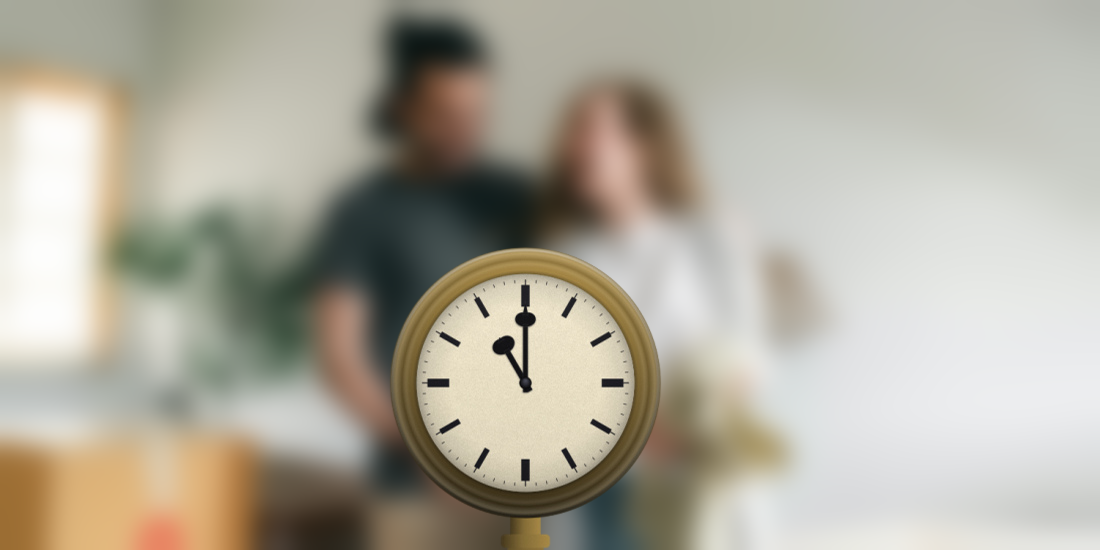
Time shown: 11:00
